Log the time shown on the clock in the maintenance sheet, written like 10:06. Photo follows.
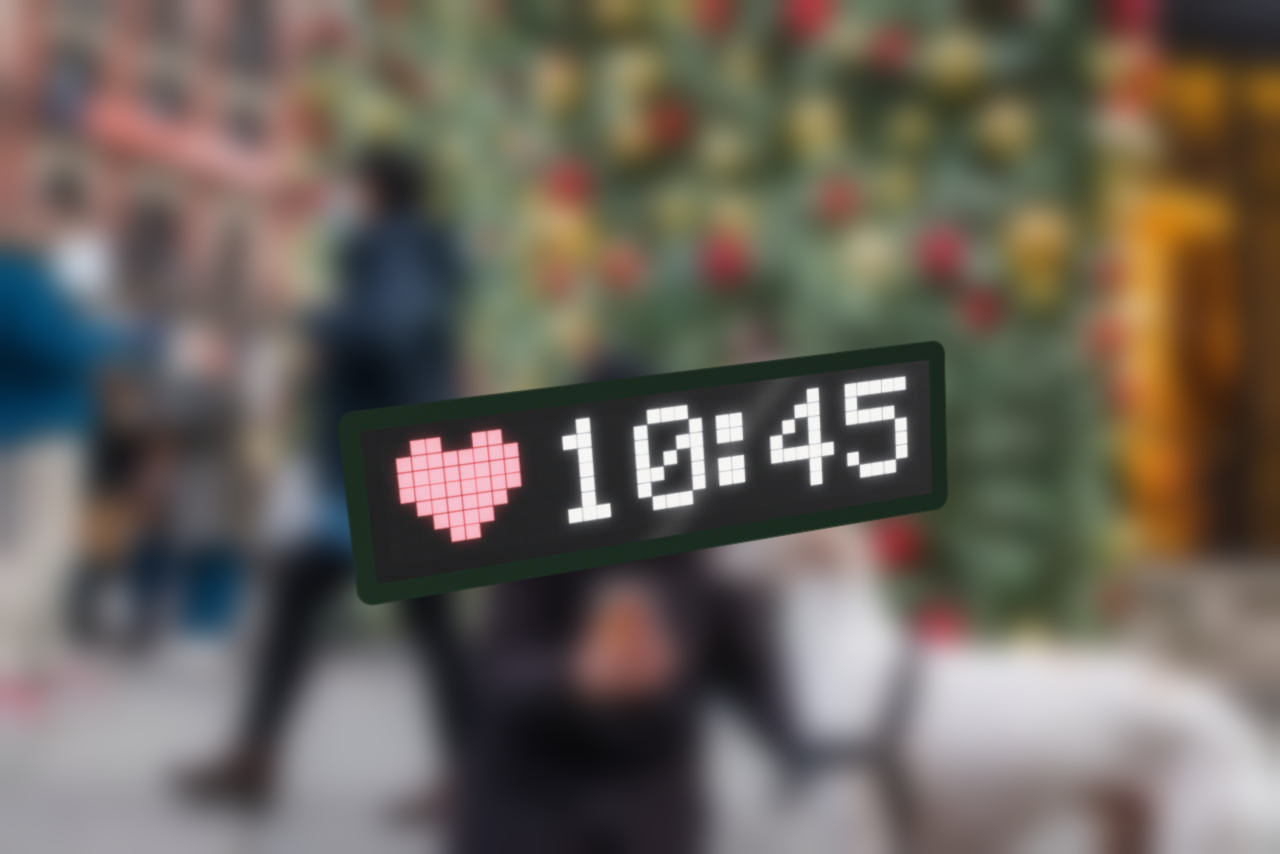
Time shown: 10:45
